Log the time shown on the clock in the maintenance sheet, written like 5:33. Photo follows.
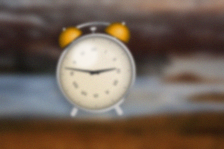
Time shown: 2:47
